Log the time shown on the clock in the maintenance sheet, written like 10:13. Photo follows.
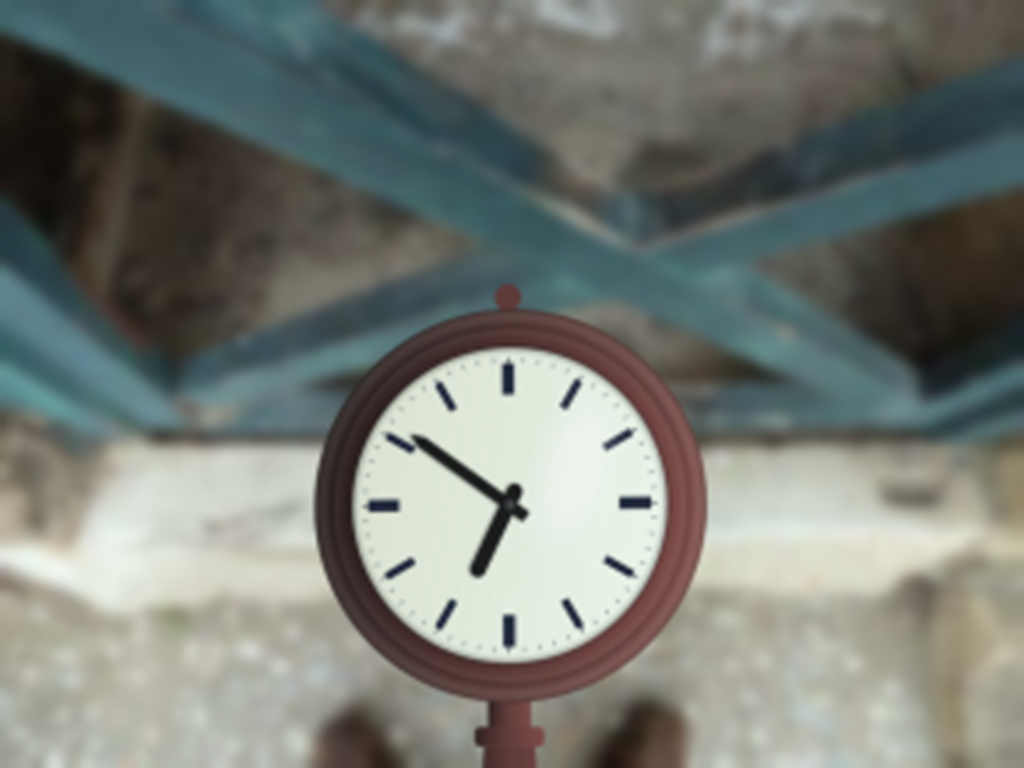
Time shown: 6:51
